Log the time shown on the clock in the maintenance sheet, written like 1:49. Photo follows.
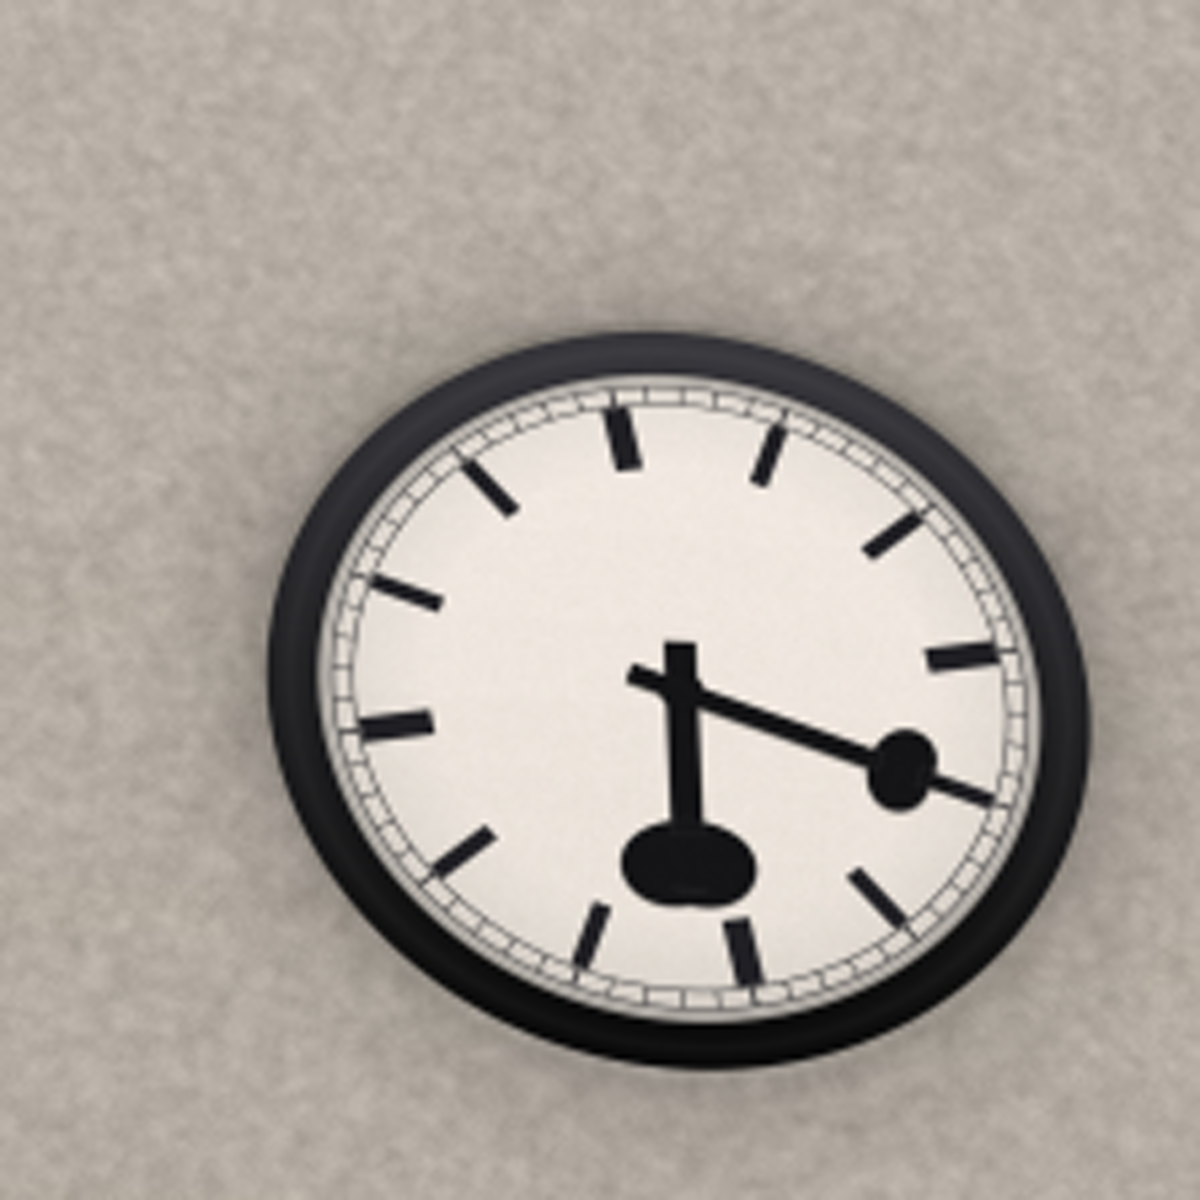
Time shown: 6:20
